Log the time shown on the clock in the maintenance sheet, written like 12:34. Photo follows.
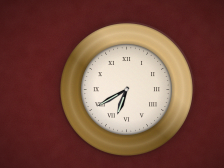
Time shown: 6:40
